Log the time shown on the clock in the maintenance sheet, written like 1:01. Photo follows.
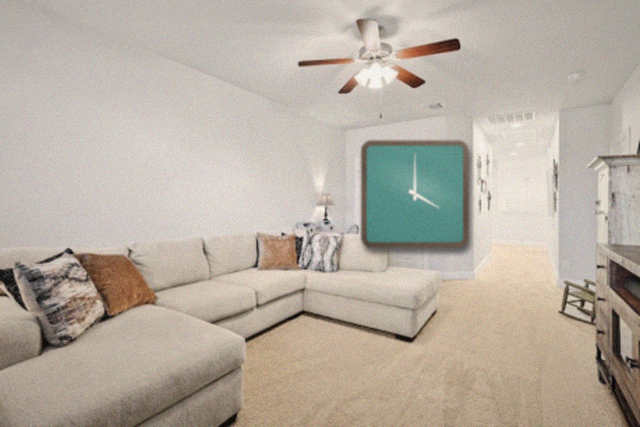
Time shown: 4:00
